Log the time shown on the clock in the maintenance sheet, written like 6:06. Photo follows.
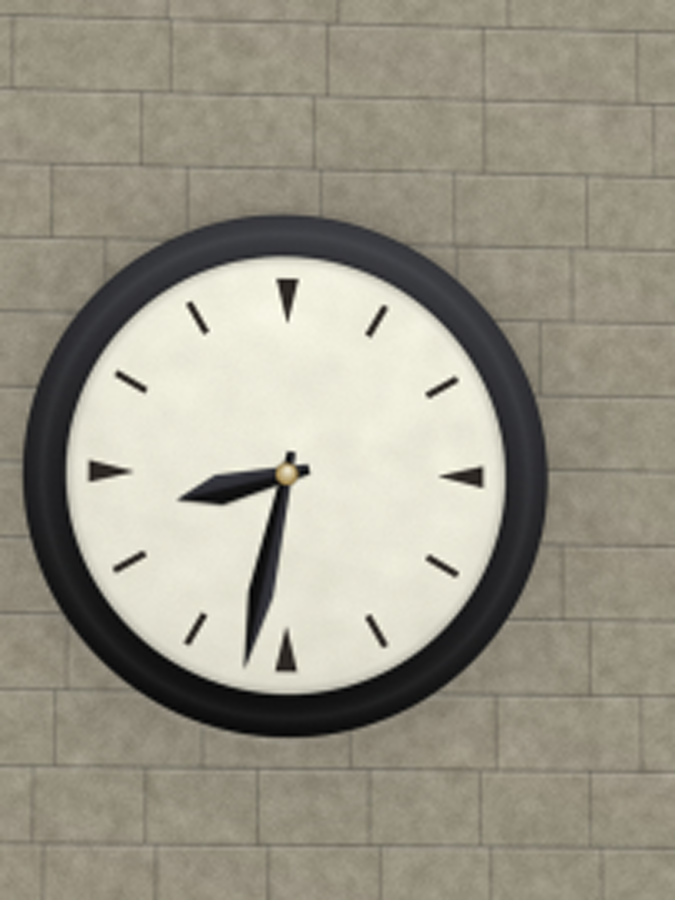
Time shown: 8:32
